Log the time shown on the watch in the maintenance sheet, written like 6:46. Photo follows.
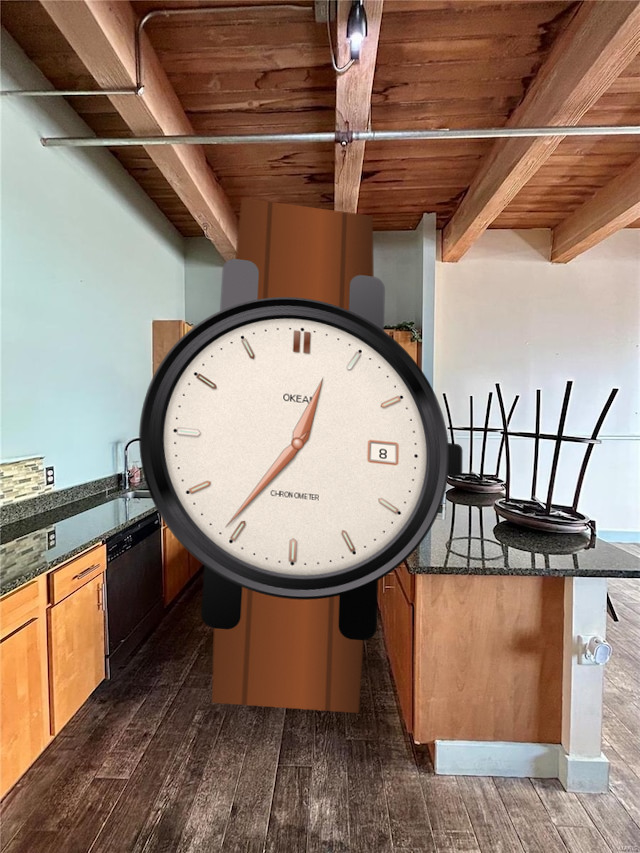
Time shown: 12:36
